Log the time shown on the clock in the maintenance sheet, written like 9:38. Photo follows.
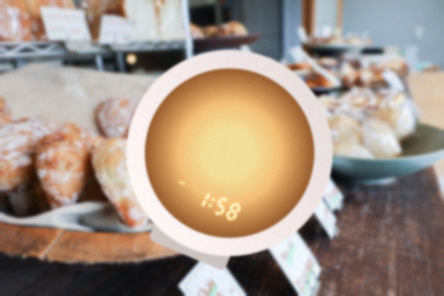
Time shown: 1:58
